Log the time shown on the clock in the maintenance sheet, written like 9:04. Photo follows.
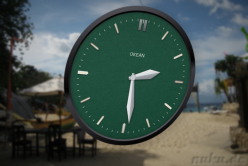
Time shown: 2:29
